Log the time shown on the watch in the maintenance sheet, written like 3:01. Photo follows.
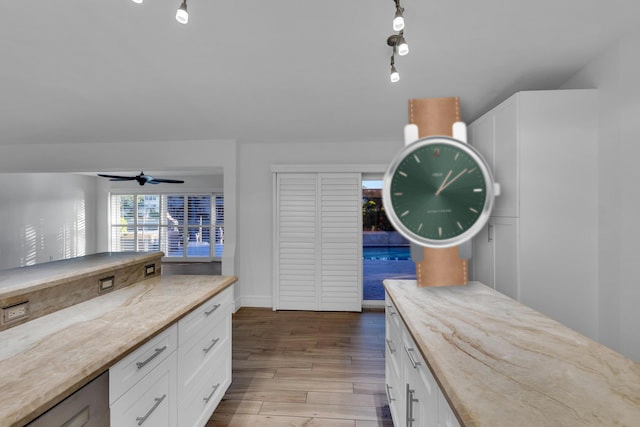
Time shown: 1:09
